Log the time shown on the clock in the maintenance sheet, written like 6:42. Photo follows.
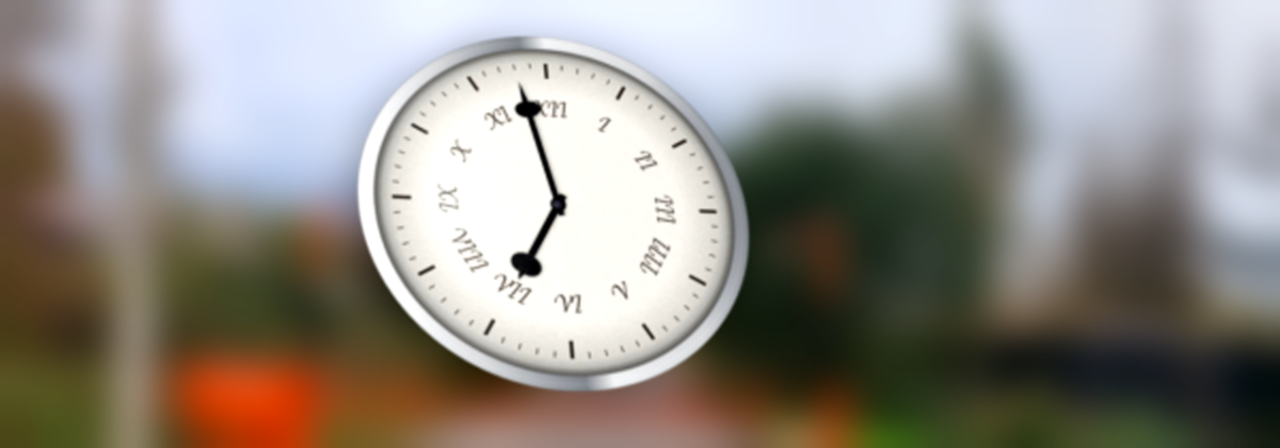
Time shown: 6:58
